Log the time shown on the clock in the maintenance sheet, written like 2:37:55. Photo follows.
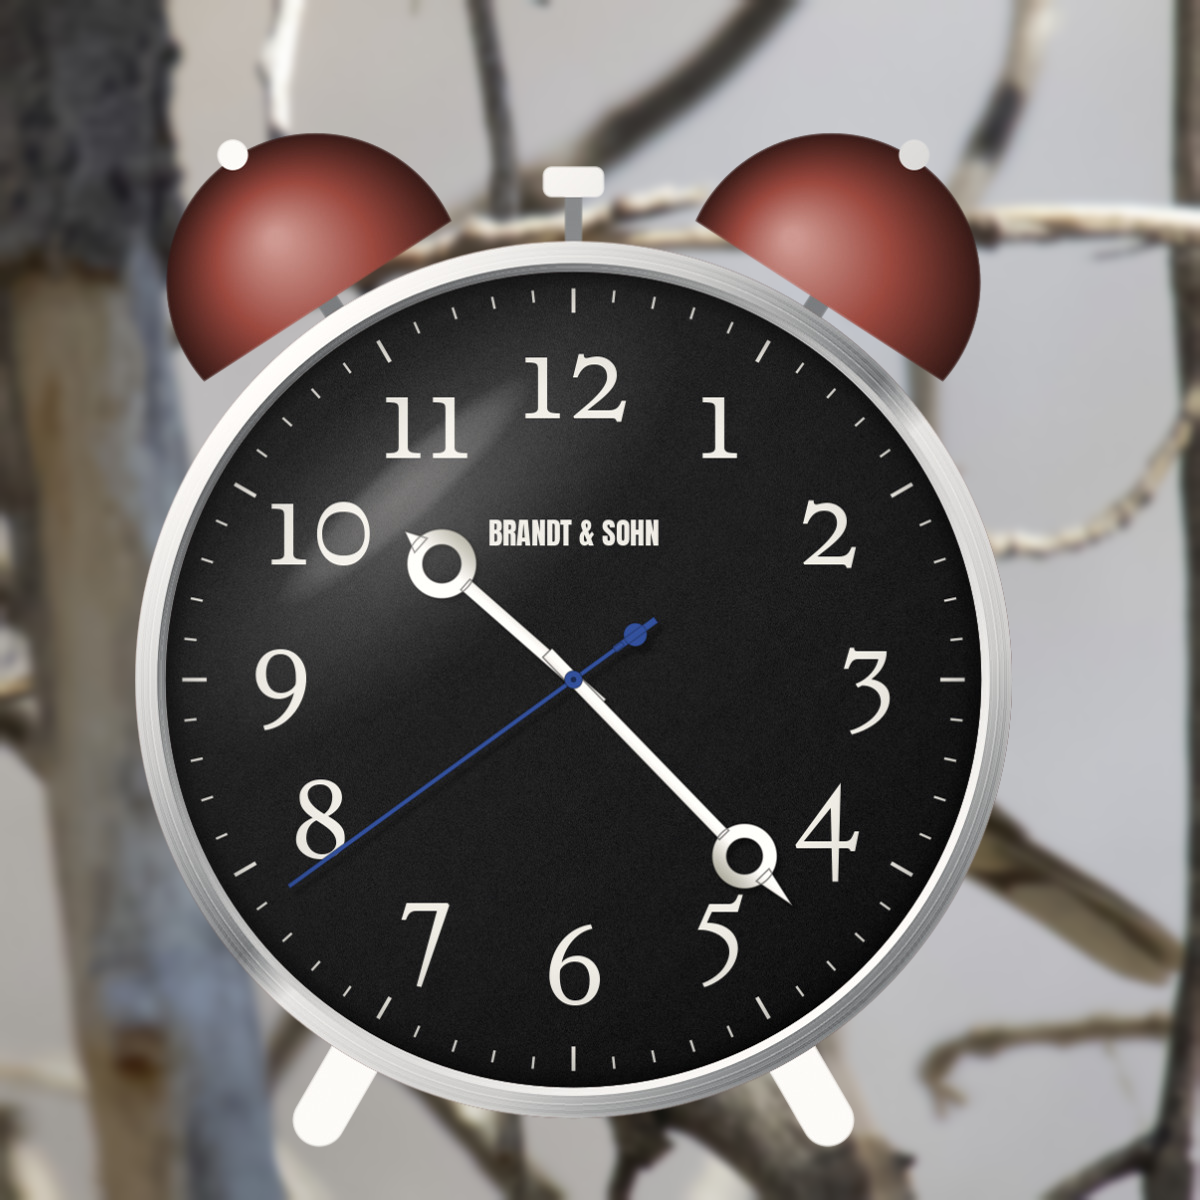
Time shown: 10:22:39
